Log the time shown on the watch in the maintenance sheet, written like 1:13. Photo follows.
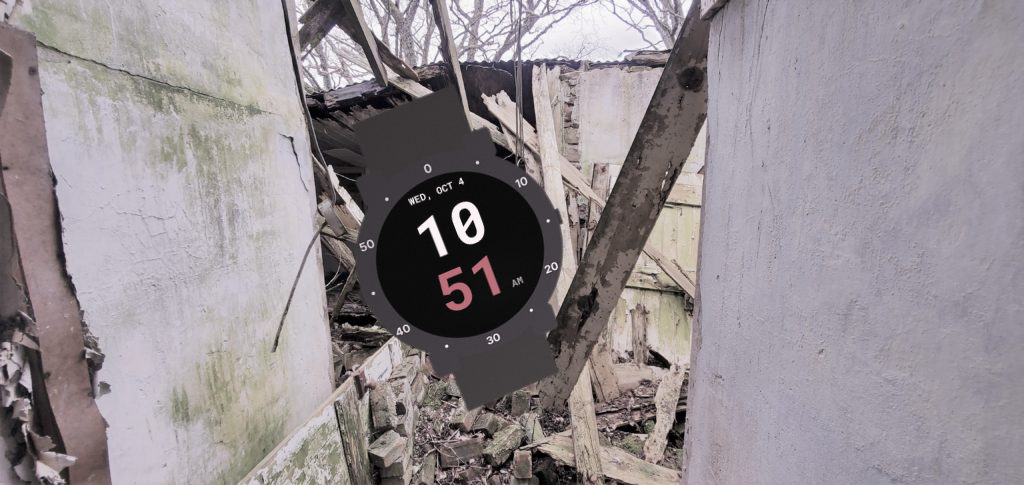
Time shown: 10:51
